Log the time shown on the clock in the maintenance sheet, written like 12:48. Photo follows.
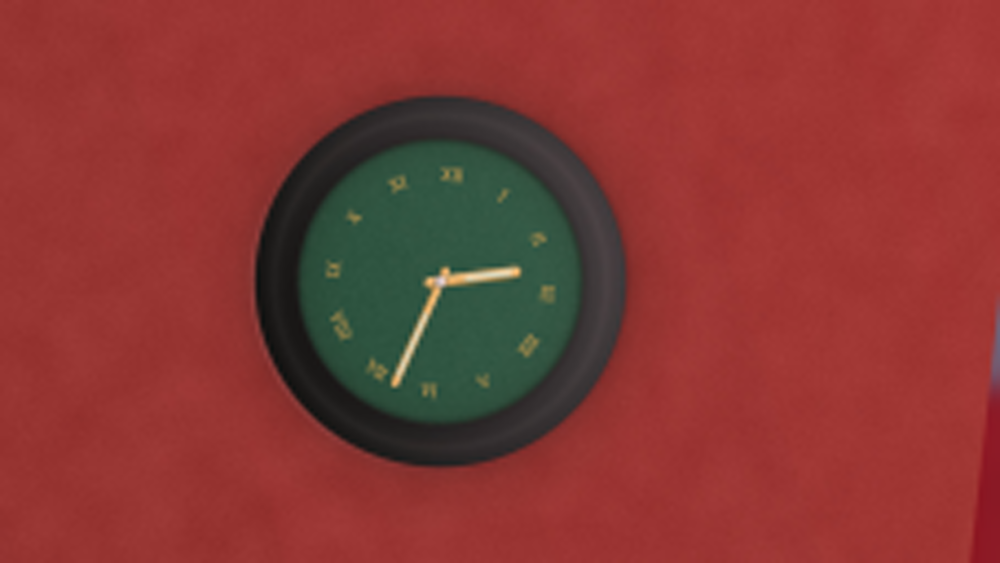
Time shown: 2:33
